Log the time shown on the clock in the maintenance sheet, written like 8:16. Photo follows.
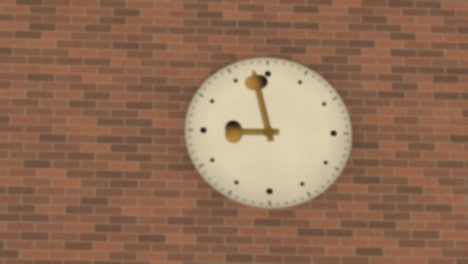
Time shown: 8:58
